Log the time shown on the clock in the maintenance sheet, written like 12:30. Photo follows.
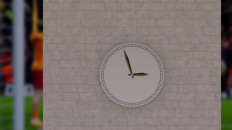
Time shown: 2:57
